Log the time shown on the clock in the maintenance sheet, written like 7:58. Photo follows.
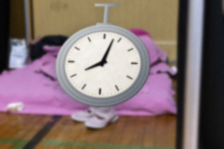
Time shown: 8:03
